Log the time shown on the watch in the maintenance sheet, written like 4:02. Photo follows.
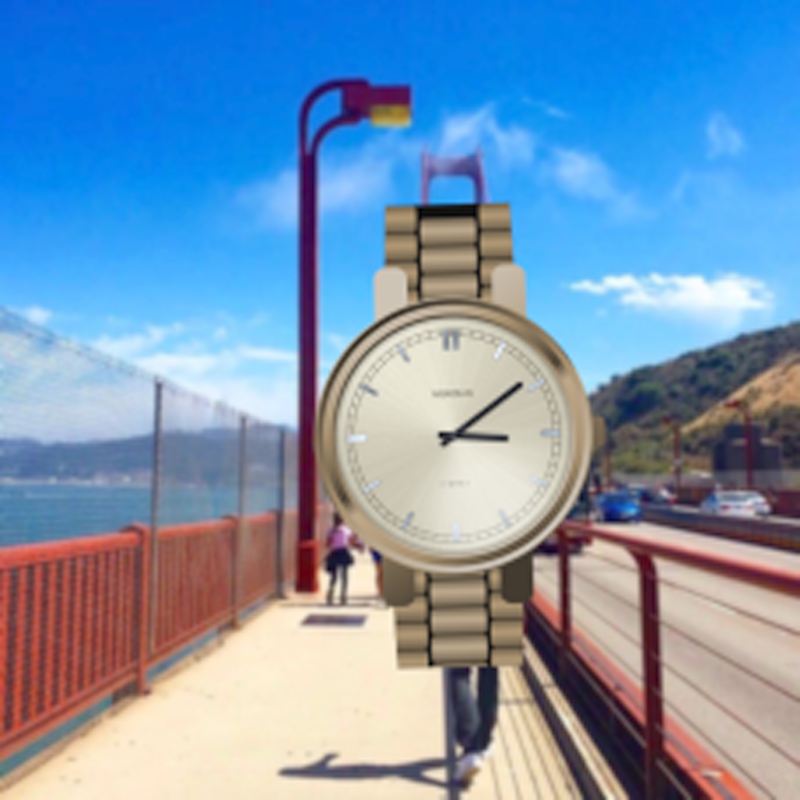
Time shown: 3:09
